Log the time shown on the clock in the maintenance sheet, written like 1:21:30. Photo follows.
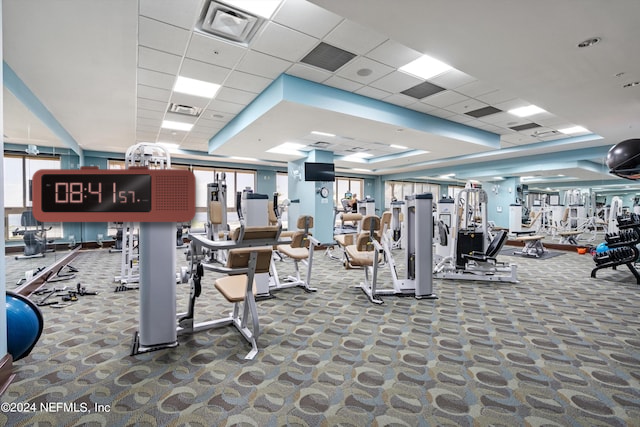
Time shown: 8:41:57
